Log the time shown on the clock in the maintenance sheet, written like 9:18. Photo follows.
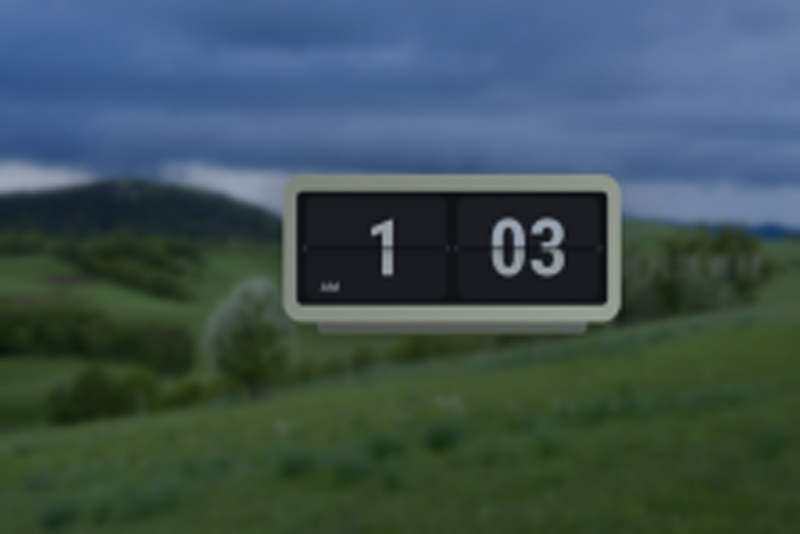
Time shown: 1:03
